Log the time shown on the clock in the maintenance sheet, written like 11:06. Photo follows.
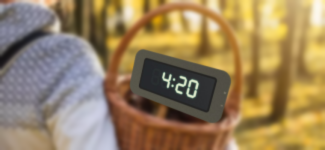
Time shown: 4:20
